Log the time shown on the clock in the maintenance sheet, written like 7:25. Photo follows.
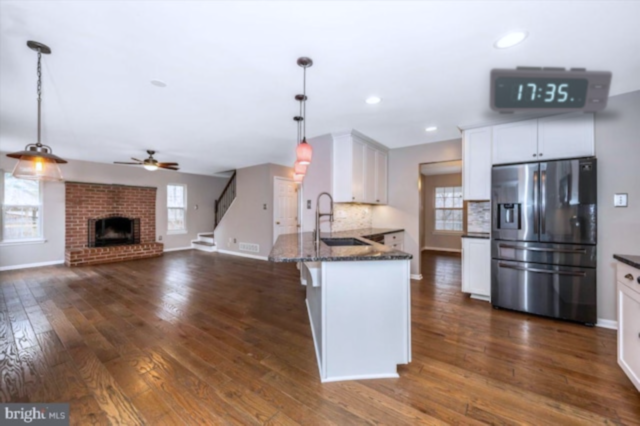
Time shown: 17:35
